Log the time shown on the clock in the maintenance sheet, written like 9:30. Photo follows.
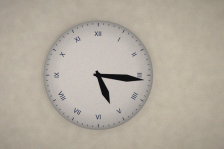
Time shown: 5:16
